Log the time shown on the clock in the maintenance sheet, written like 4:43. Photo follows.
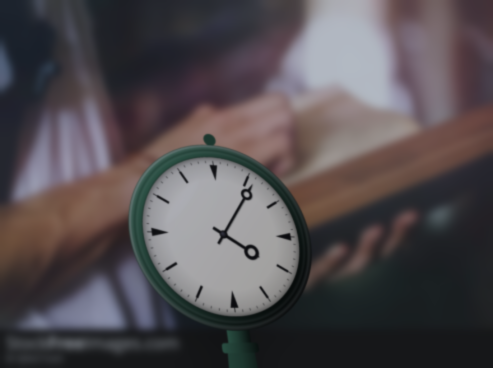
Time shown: 4:06
